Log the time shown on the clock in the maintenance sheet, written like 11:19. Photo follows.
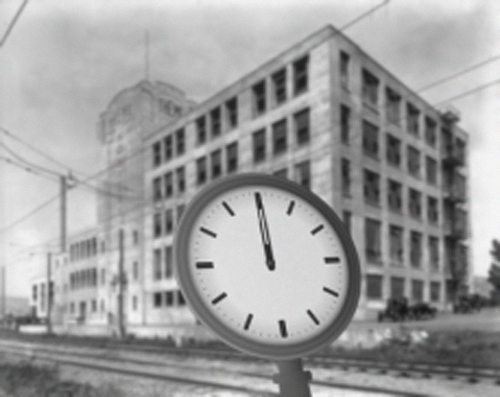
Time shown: 12:00
